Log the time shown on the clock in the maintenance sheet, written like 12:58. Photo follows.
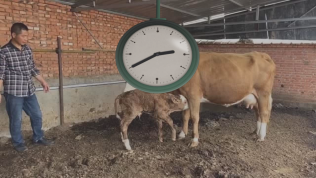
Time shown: 2:40
